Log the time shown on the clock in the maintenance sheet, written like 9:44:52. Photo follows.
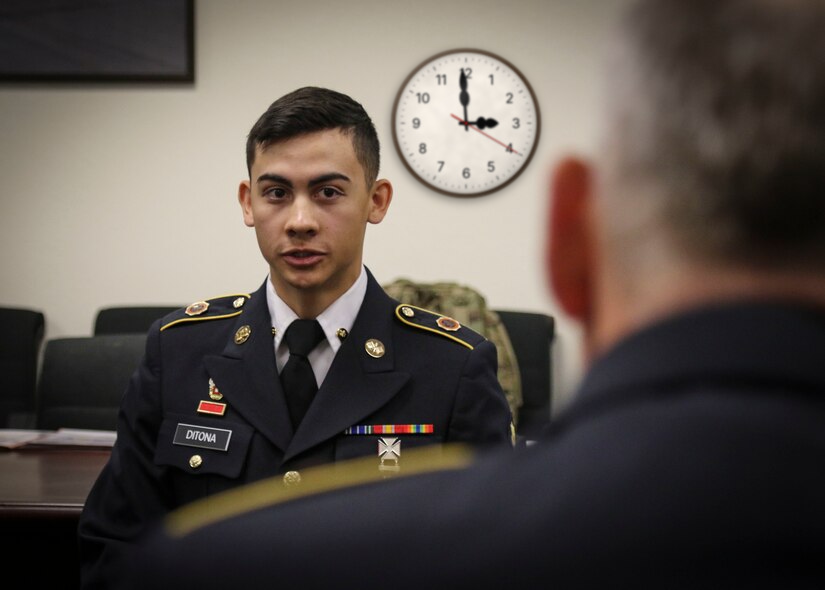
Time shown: 2:59:20
